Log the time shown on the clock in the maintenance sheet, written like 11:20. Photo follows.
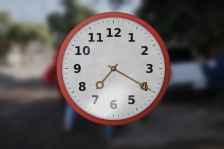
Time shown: 7:20
